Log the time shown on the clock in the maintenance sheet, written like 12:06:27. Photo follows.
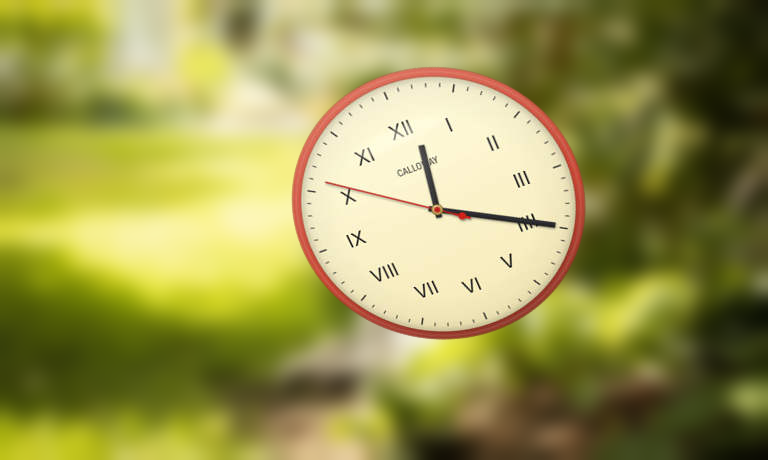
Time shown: 12:19:51
